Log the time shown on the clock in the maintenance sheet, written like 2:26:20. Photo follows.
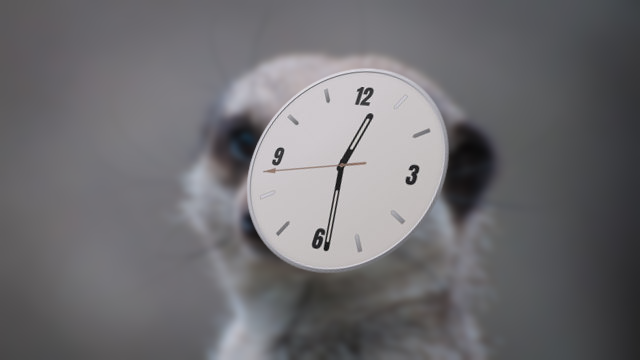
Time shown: 12:28:43
